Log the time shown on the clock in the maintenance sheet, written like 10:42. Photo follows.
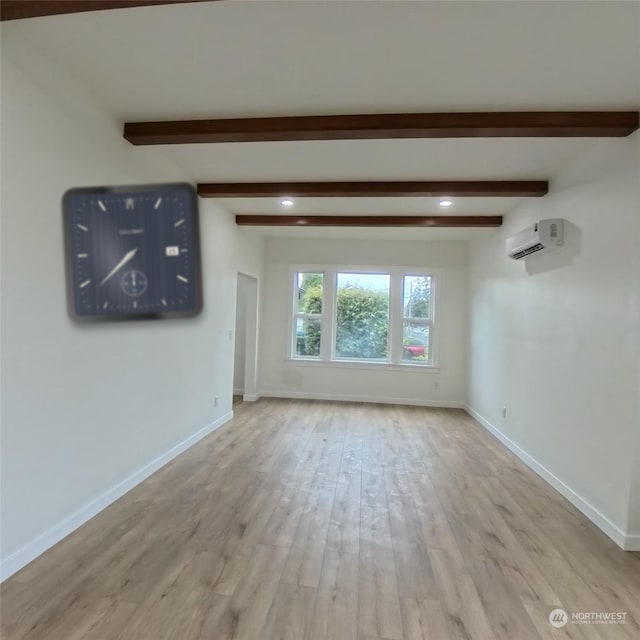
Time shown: 7:38
